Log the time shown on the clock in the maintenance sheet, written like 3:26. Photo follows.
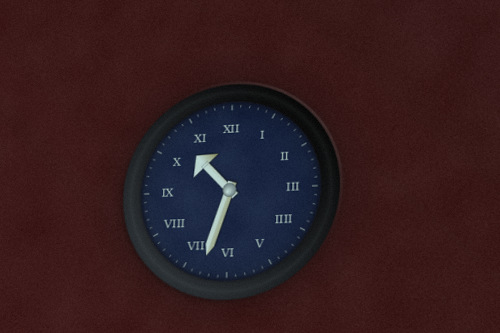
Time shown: 10:33
